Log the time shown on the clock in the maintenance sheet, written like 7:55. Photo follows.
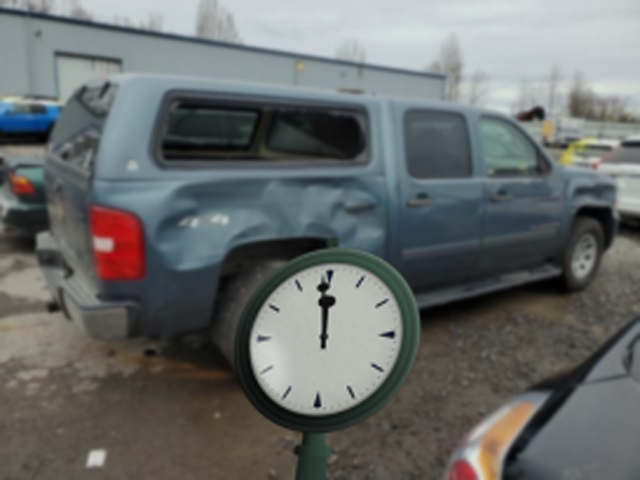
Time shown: 11:59
